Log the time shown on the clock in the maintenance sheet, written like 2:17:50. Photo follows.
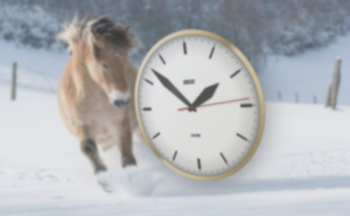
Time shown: 1:52:14
